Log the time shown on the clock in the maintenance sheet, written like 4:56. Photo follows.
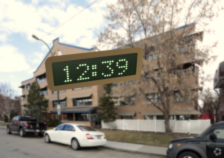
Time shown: 12:39
